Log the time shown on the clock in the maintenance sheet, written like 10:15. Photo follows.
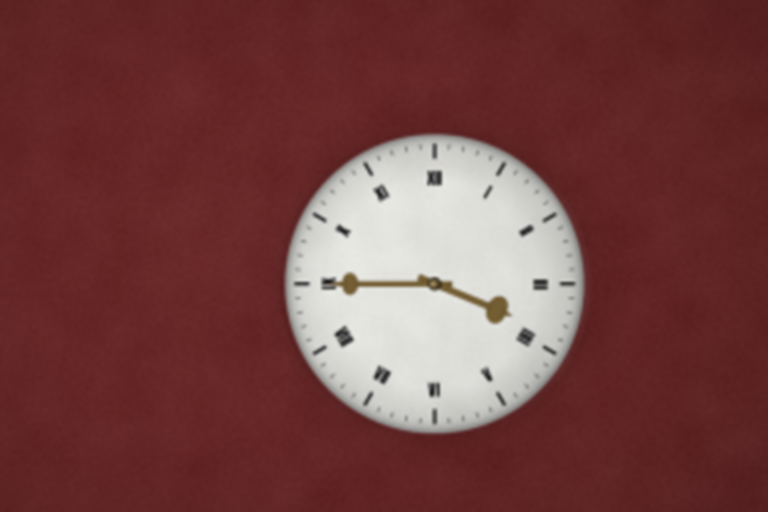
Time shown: 3:45
